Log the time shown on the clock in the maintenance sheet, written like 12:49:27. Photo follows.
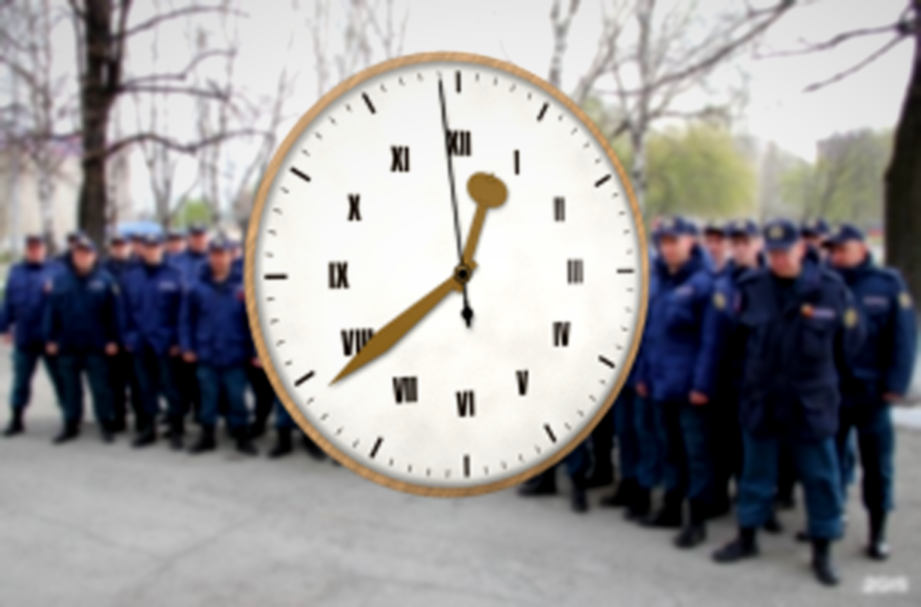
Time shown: 12:38:59
